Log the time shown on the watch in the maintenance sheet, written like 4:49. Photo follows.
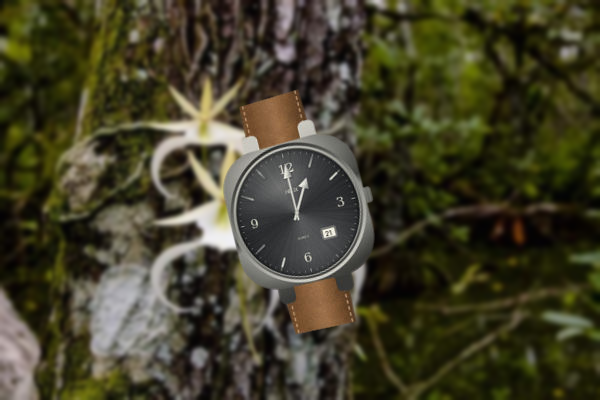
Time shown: 1:00
